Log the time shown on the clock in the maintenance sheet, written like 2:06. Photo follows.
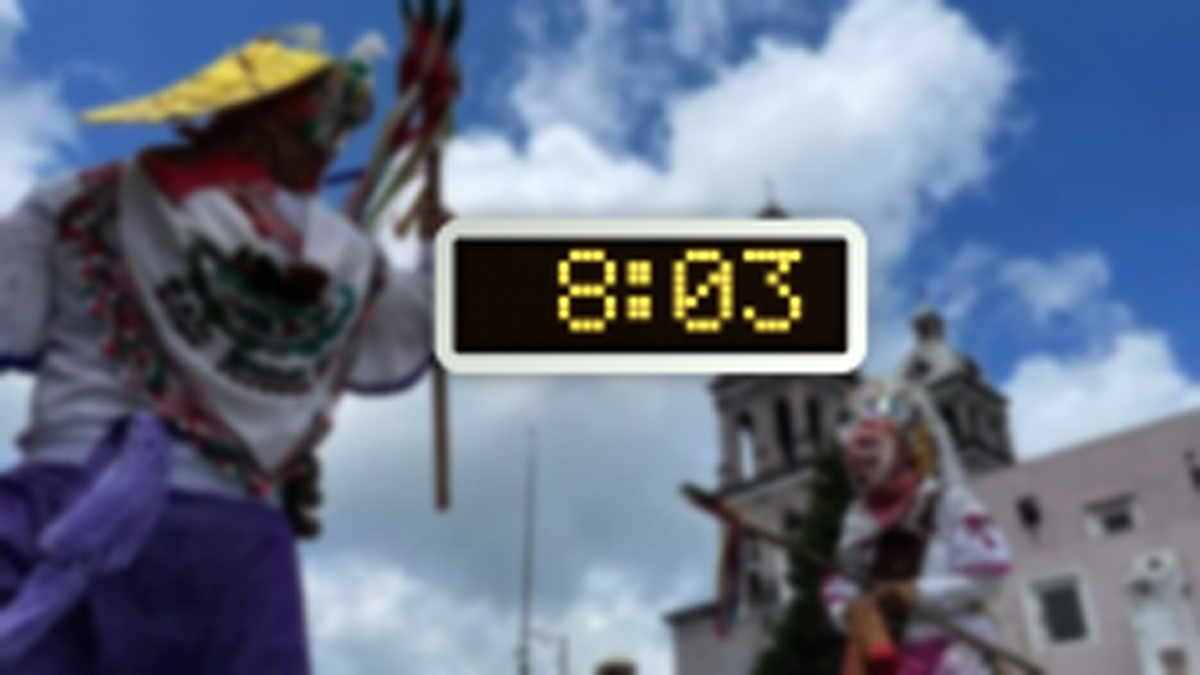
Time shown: 8:03
